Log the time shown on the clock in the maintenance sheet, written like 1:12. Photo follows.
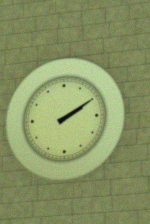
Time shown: 2:10
